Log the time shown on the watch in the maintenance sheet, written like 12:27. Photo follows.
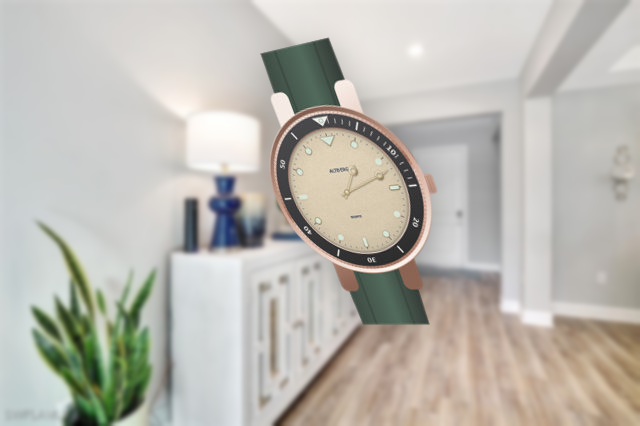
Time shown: 1:12
